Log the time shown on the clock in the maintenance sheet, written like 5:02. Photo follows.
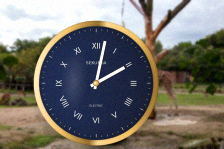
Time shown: 2:02
